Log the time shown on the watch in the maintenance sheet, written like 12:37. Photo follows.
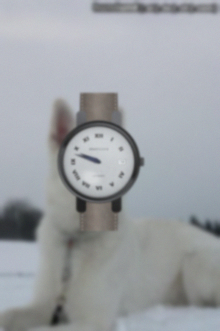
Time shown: 9:48
